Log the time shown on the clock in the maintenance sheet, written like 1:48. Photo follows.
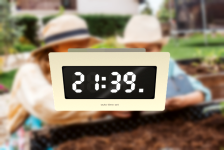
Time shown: 21:39
